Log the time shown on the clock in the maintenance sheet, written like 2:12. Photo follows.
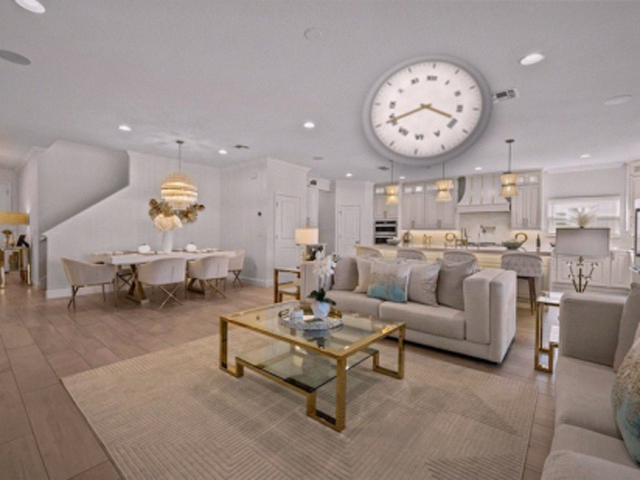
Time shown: 3:40
